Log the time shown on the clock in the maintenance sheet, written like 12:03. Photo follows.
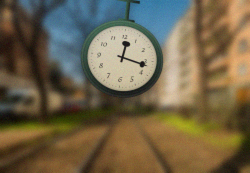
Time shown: 12:17
